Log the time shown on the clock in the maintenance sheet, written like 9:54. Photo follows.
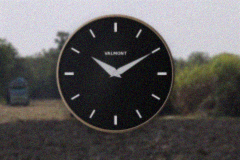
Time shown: 10:10
